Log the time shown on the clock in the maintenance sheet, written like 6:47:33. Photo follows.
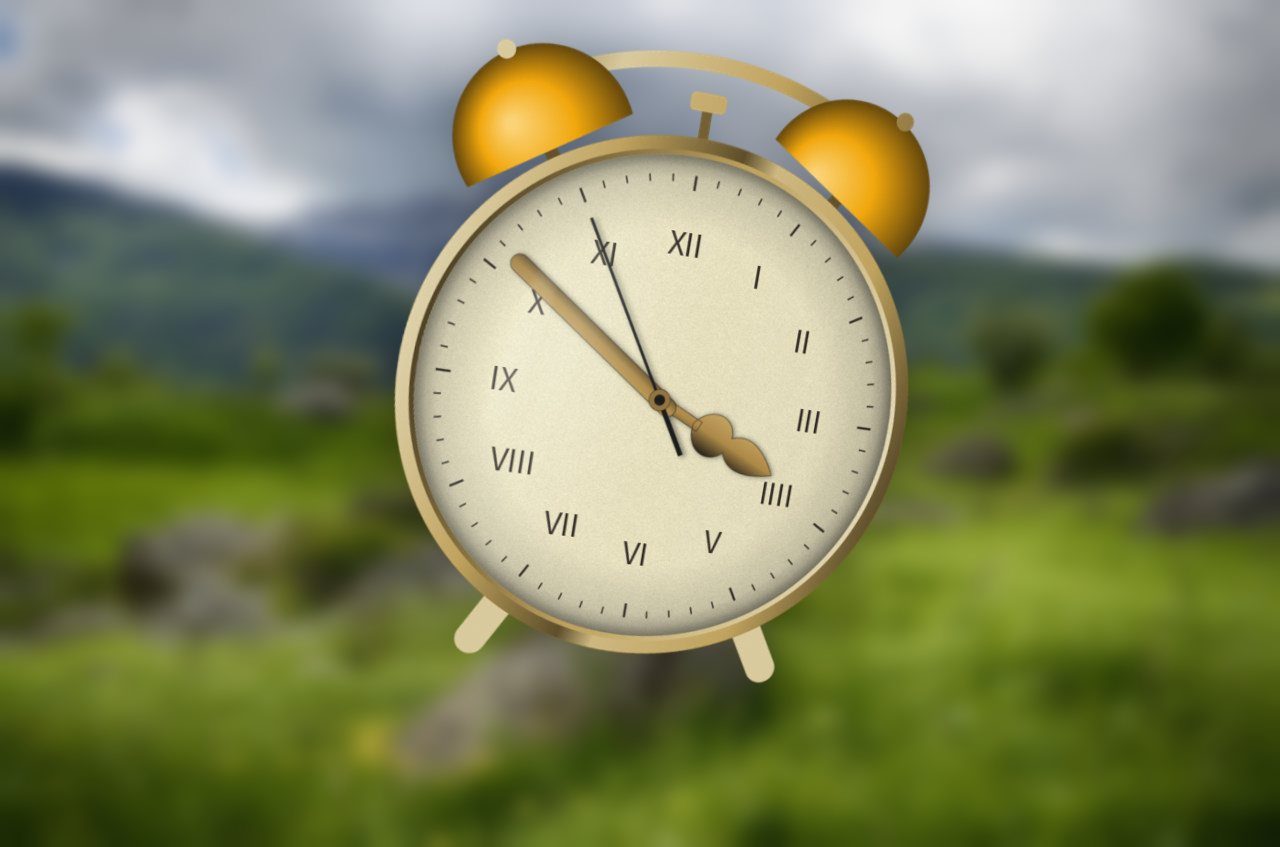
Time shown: 3:50:55
